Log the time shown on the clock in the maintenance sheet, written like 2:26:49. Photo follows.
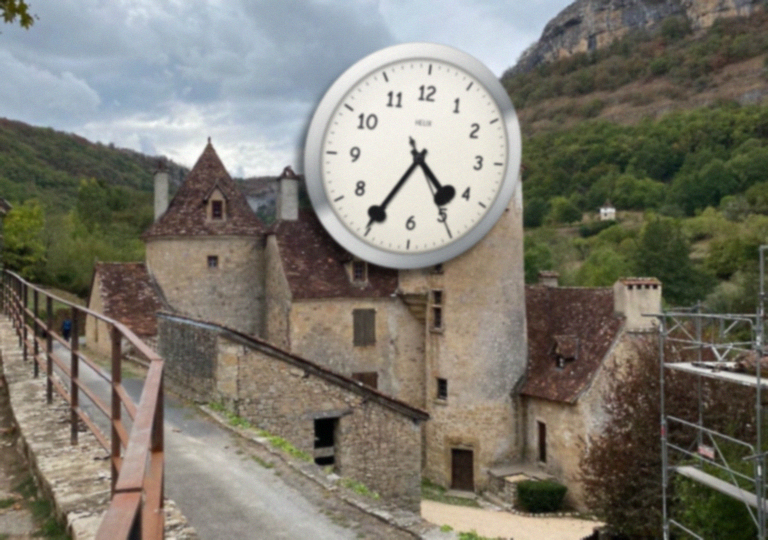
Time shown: 4:35:25
